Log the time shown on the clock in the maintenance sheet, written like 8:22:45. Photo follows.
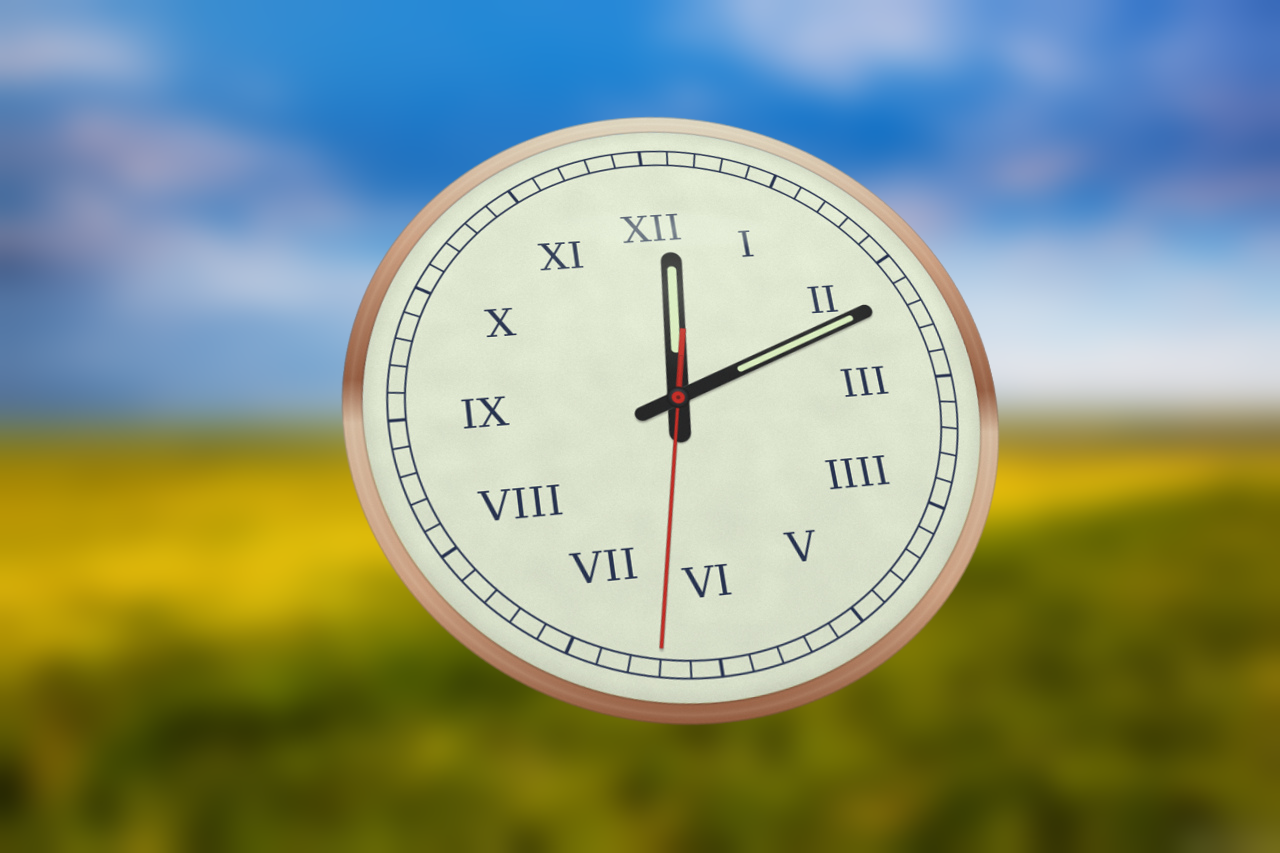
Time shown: 12:11:32
